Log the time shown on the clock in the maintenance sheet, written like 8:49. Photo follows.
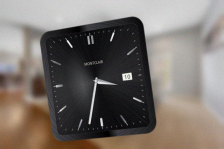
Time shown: 3:33
